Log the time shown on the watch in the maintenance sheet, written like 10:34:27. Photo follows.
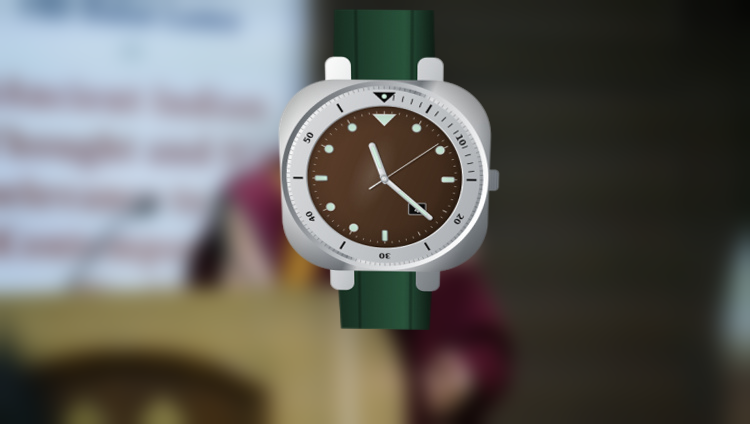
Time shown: 11:22:09
